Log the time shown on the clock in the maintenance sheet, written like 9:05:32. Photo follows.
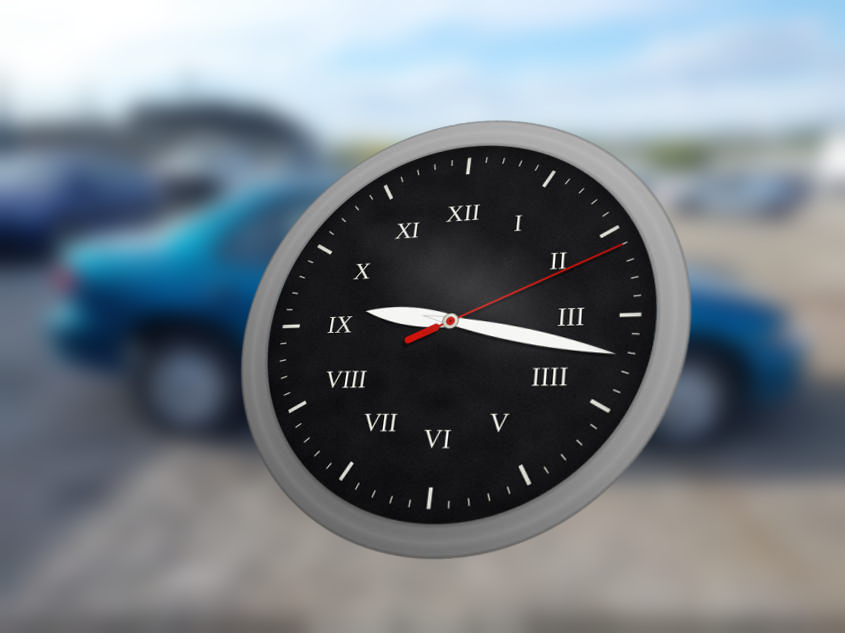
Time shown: 9:17:11
